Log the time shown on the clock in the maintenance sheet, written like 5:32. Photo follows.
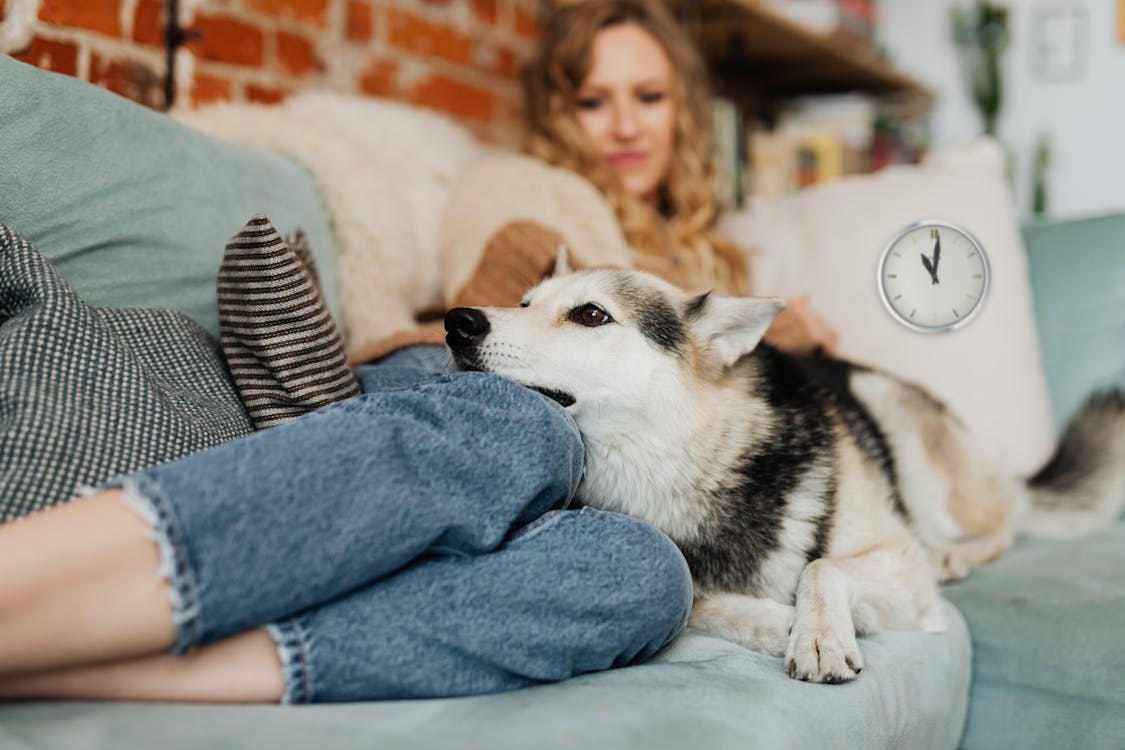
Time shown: 11:01
